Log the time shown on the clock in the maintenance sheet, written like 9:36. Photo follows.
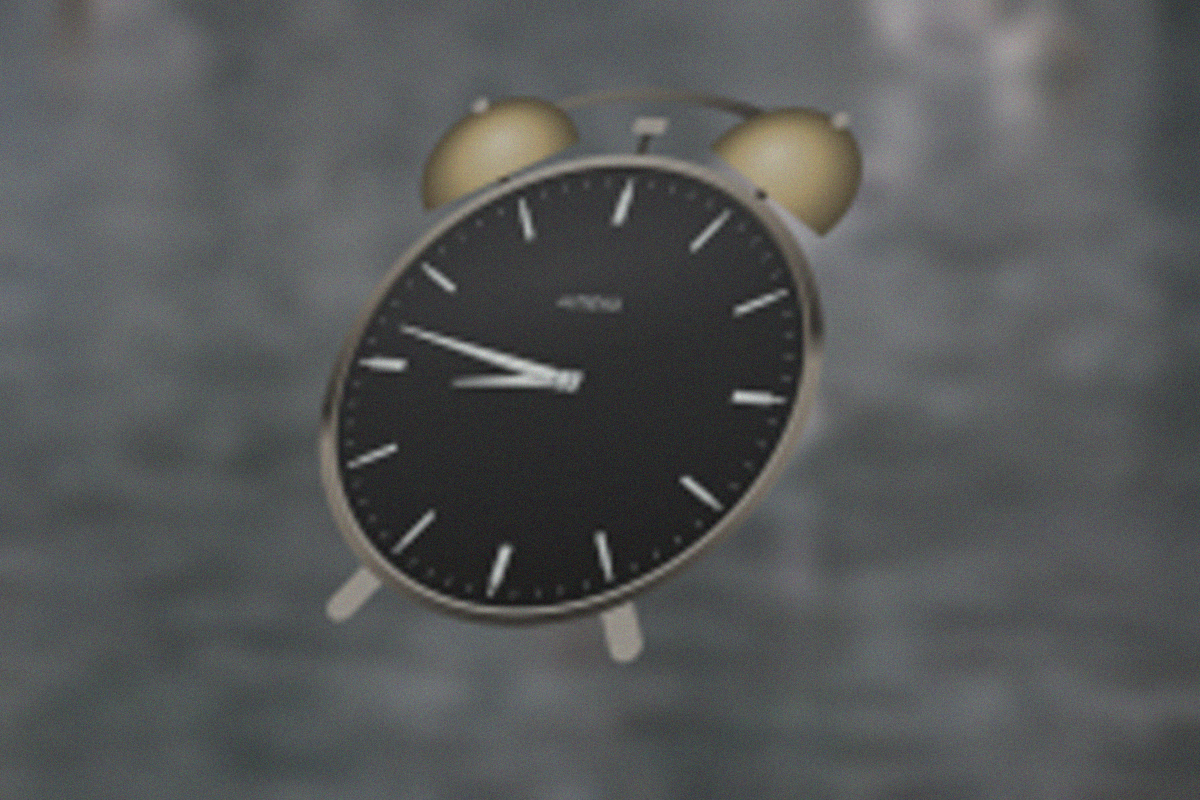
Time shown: 8:47
